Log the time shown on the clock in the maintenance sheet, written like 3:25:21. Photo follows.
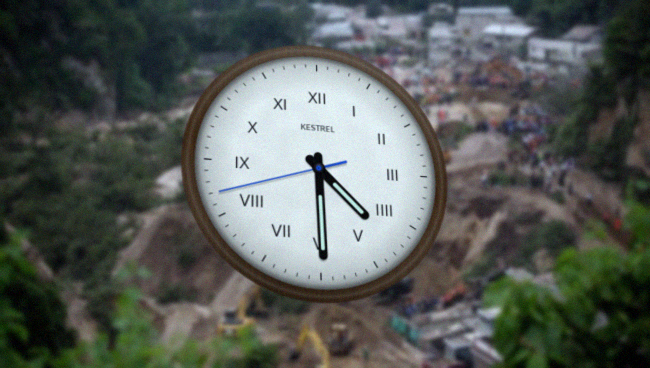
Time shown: 4:29:42
